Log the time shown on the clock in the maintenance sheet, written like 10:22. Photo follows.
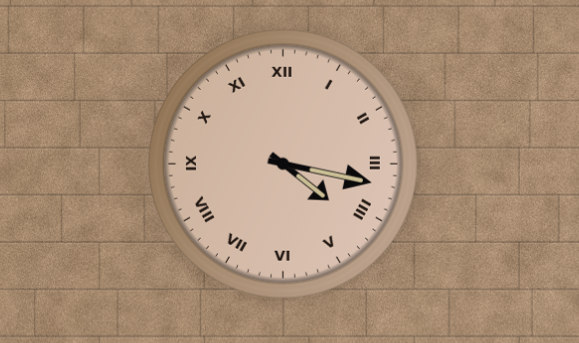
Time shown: 4:17
